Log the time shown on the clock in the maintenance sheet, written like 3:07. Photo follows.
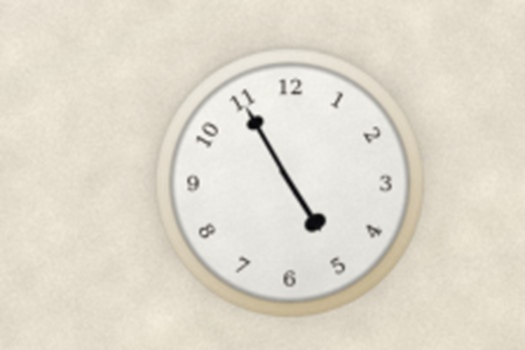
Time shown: 4:55
